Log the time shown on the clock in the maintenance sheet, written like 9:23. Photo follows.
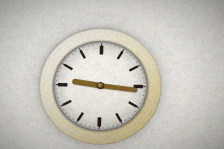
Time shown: 9:16
